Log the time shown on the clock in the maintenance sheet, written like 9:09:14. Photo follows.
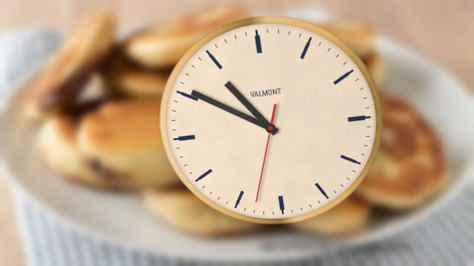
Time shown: 10:50:33
